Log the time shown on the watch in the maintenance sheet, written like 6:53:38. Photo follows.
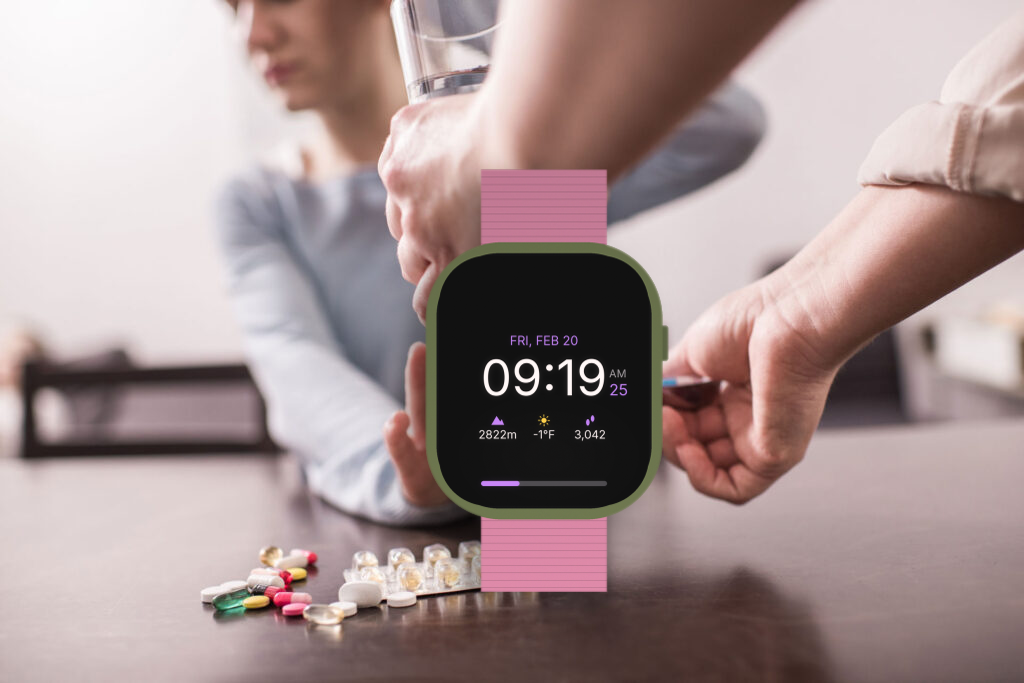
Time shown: 9:19:25
